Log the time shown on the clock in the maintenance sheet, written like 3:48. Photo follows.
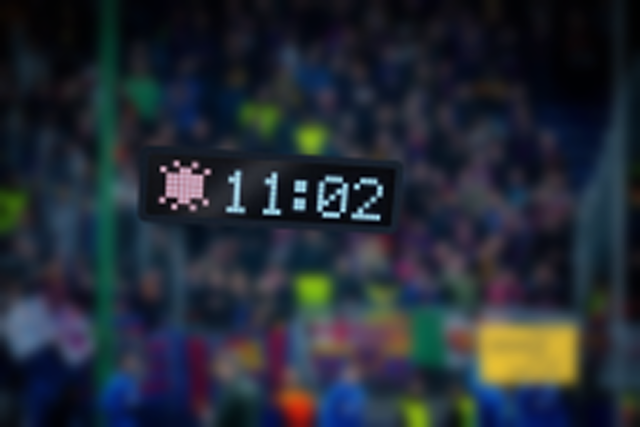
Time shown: 11:02
